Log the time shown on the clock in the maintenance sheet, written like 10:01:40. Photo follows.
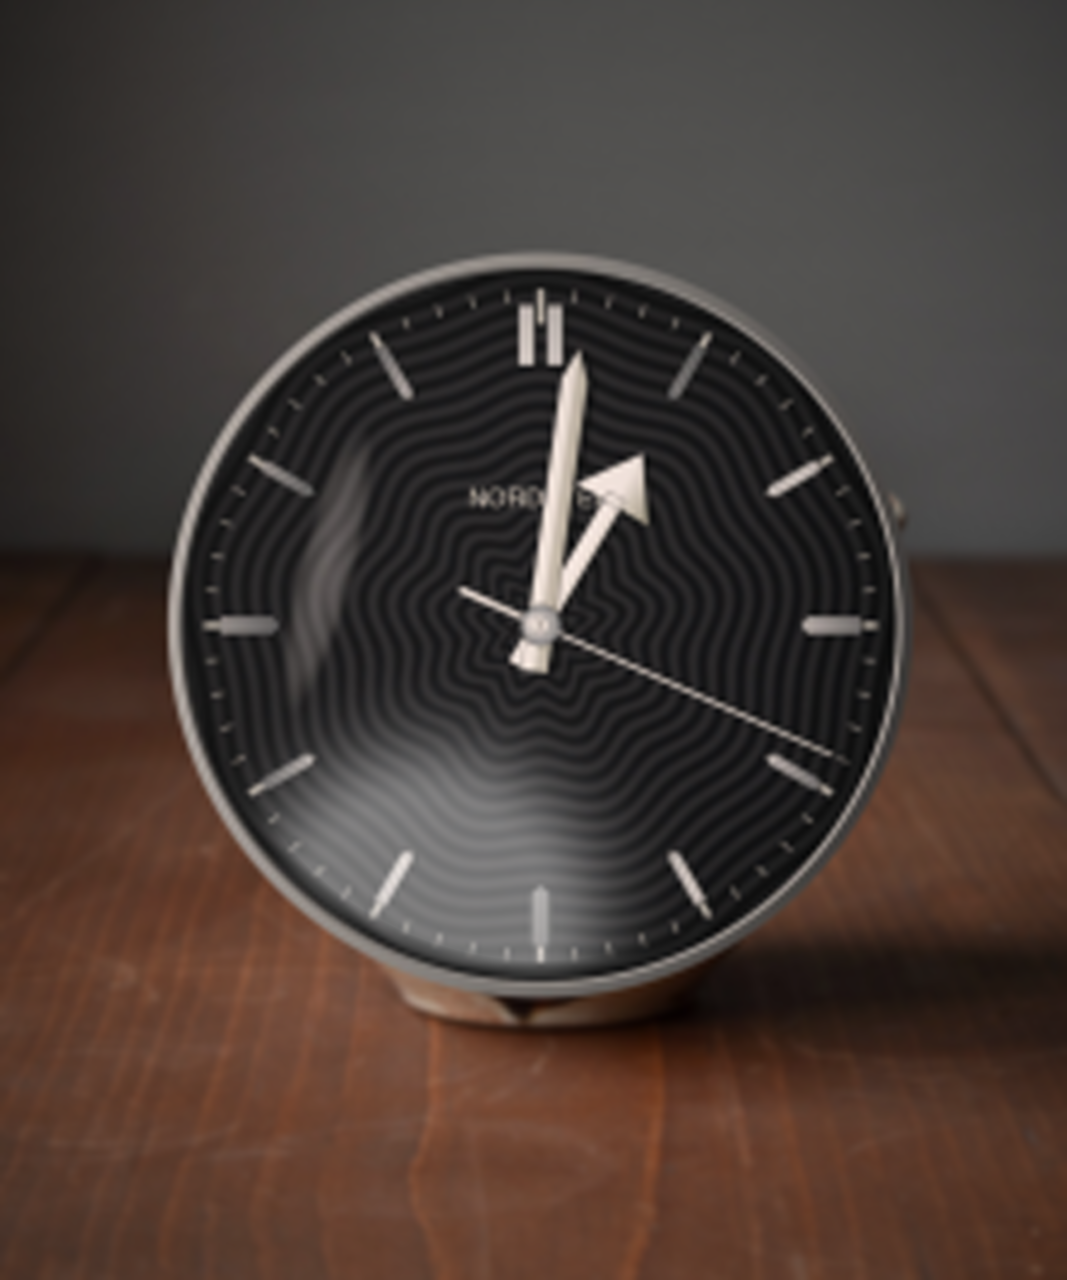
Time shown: 1:01:19
